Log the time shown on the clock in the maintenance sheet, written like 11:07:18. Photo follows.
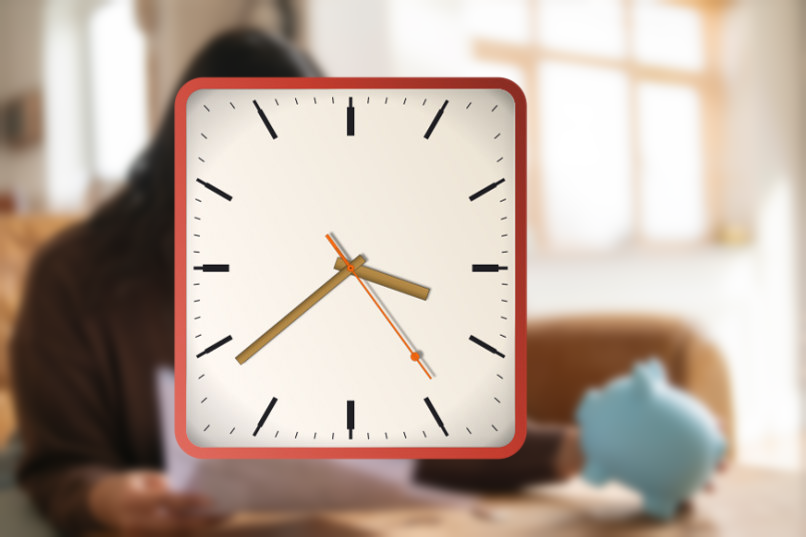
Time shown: 3:38:24
